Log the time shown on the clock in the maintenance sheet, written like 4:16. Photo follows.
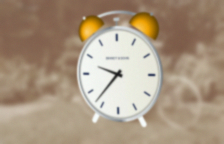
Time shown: 9:37
